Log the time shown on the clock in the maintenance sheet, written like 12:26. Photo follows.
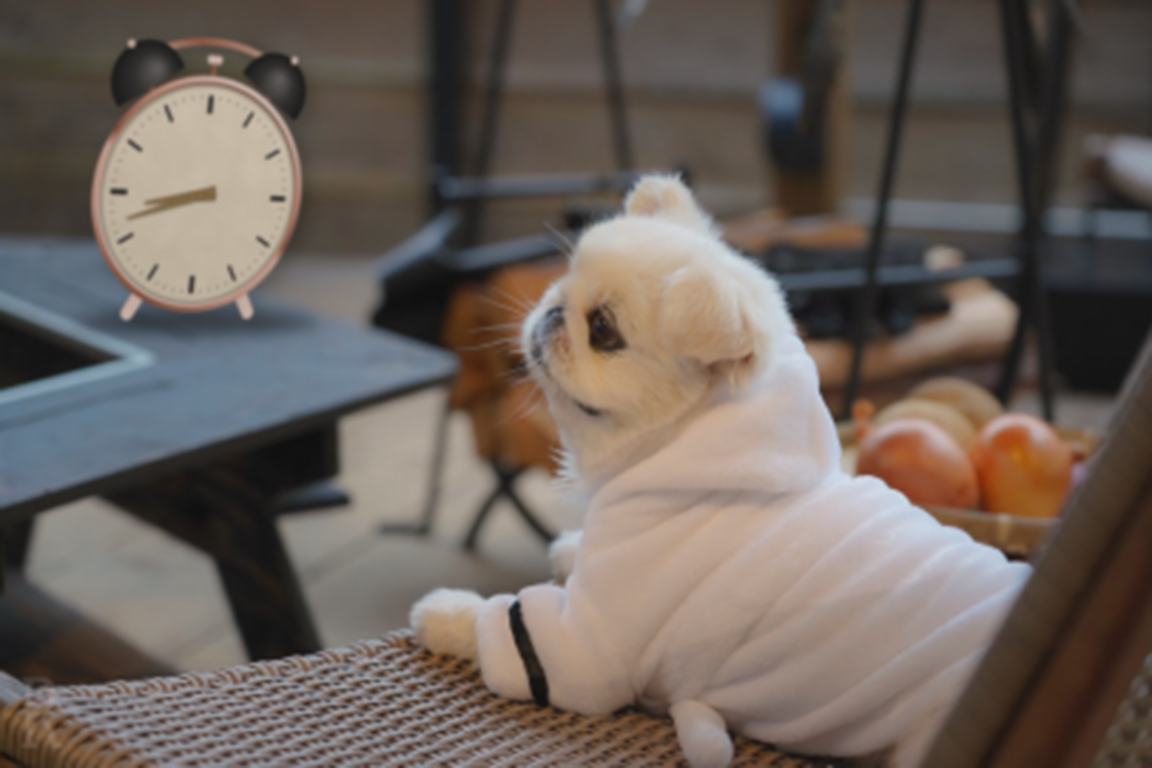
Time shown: 8:42
